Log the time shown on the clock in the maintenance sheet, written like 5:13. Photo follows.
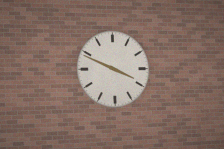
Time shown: 3:49
